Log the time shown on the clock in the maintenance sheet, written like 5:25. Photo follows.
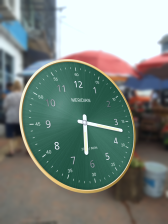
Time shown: 6:17
